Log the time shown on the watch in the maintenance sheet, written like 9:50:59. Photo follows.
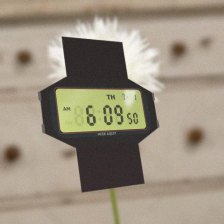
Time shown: 6:09:50
